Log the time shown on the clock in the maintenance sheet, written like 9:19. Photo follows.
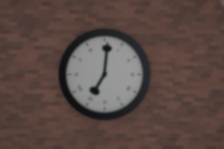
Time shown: 7:01
